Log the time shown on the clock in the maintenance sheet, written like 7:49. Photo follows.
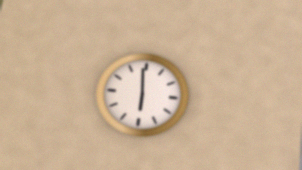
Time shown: 5:59
